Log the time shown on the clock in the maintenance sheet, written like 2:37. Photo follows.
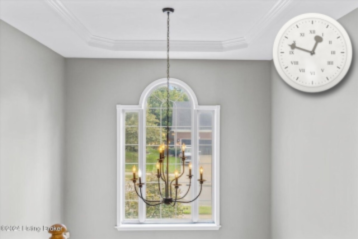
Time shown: 12:48
